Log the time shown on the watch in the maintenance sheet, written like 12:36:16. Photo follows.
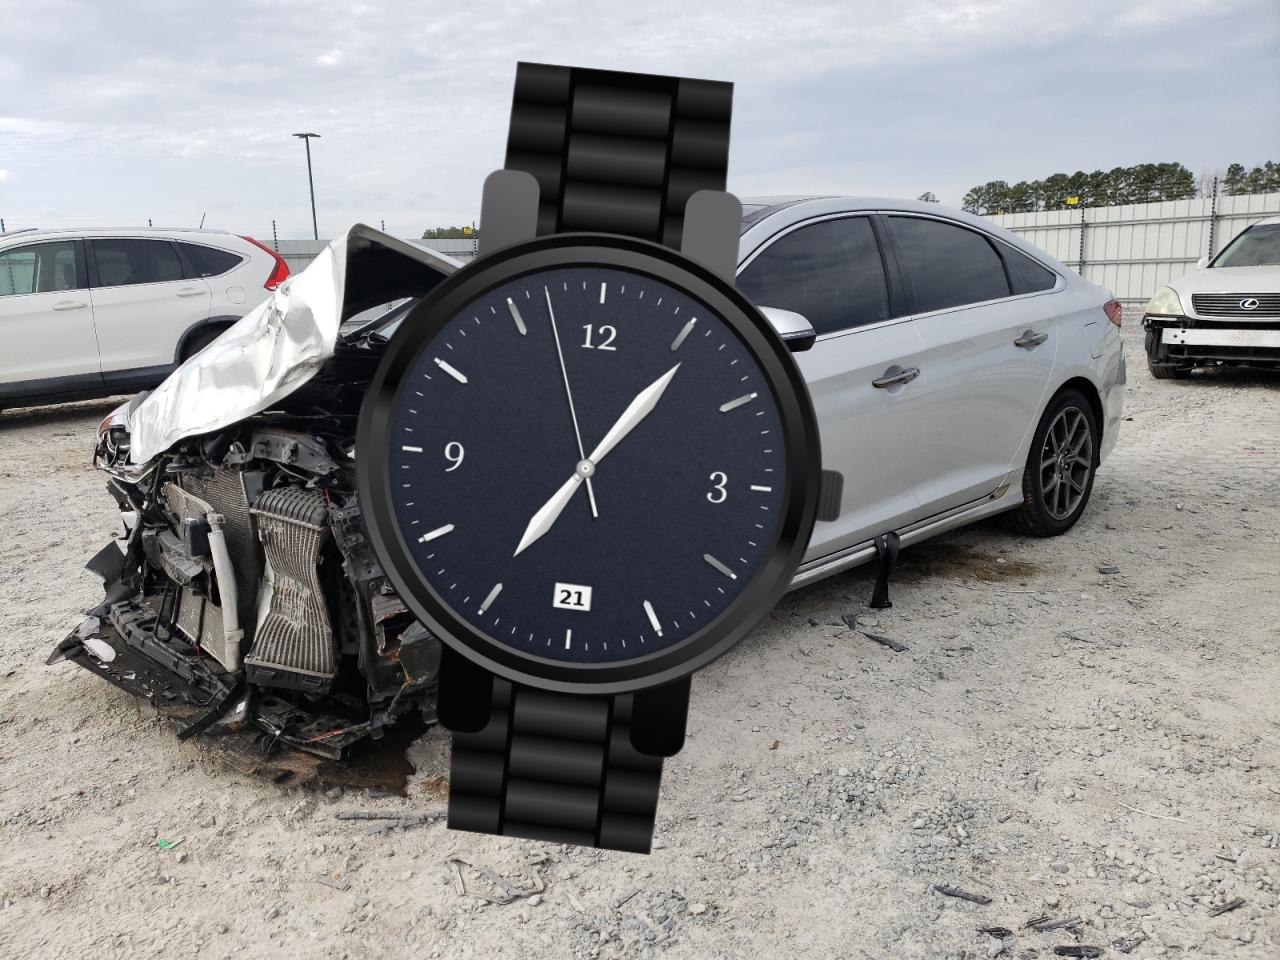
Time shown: 7:05:57
